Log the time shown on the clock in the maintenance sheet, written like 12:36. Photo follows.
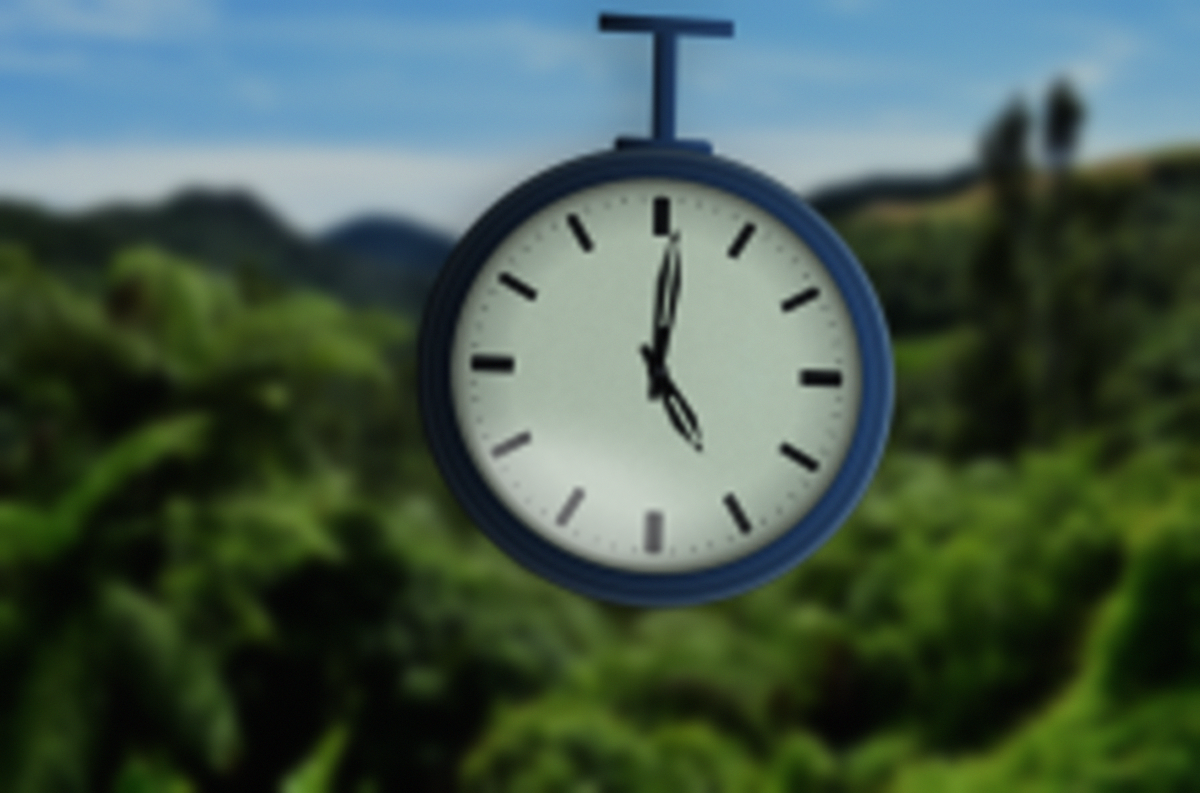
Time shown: 5:01
